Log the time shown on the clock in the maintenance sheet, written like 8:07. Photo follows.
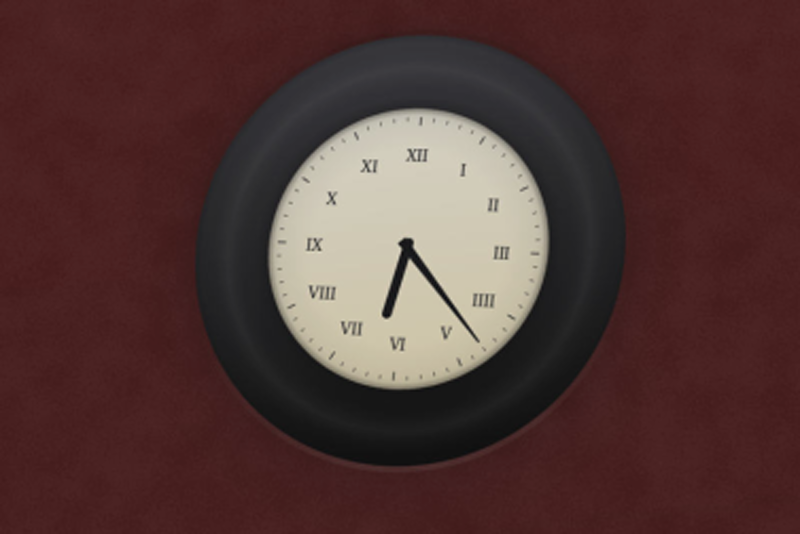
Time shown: 6:23
